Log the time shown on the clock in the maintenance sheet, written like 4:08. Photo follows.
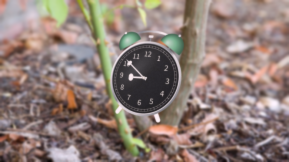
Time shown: 8:51
